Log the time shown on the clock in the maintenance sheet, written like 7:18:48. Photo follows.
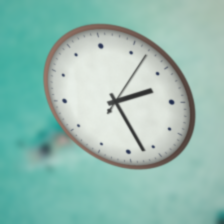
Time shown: 2:27:07
